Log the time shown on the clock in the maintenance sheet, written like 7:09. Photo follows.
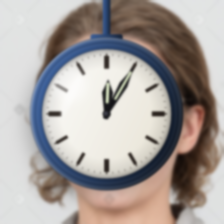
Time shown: 12:05
